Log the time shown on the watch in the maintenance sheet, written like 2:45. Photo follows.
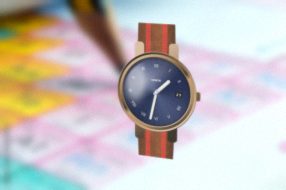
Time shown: 1:32
